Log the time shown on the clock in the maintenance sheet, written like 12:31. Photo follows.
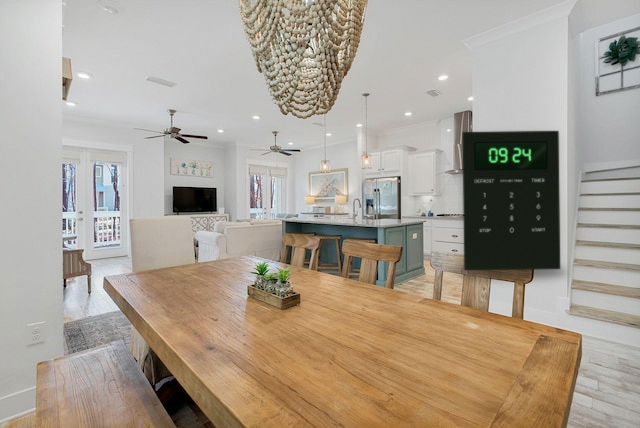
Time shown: 9:24
